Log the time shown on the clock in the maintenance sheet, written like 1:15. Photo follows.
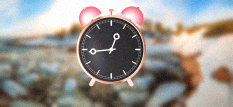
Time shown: 12:44
